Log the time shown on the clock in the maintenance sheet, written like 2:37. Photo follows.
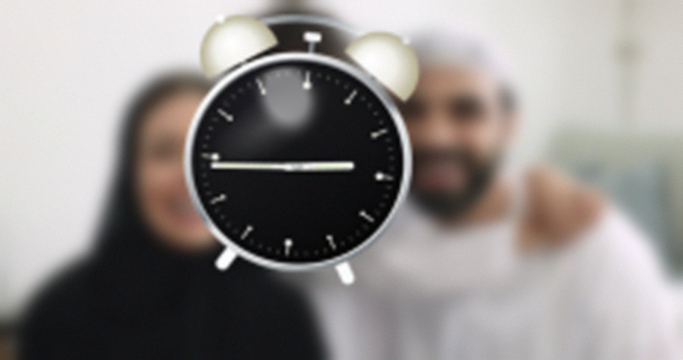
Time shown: 2:44
